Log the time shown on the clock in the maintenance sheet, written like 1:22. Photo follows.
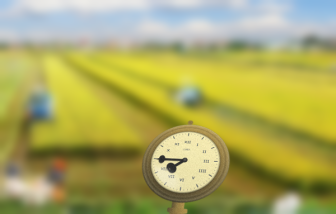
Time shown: 7:45
